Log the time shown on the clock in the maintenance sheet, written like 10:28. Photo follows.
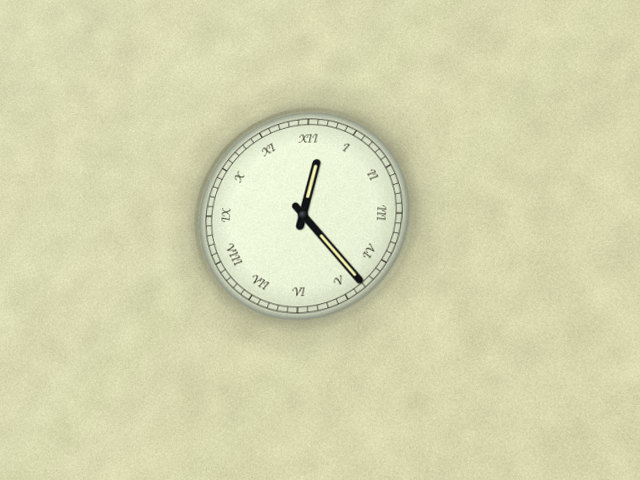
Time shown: 12:23
